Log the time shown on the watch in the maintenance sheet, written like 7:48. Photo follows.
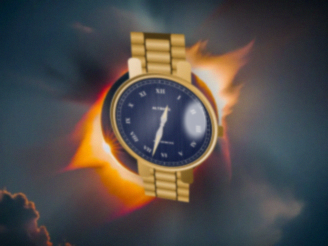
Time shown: 12:33
